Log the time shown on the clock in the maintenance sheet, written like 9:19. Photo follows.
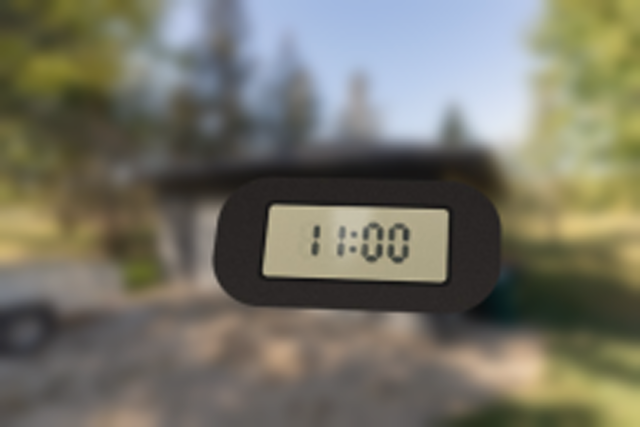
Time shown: 11:00
